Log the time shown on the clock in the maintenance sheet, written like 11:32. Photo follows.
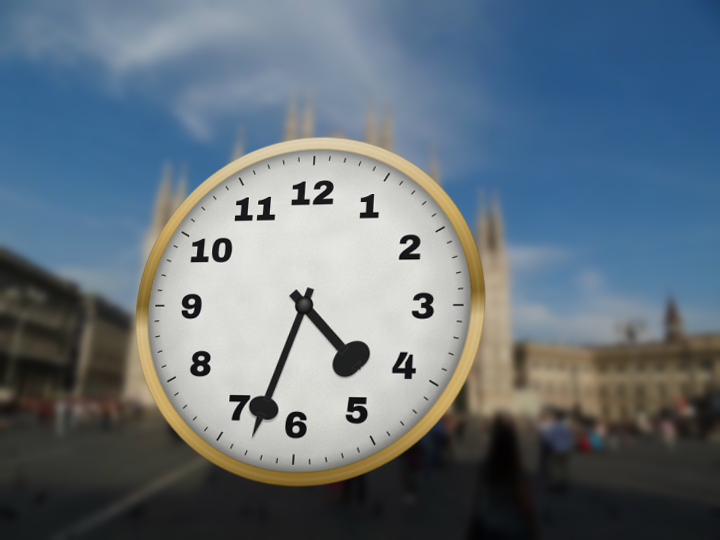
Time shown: 4:33
